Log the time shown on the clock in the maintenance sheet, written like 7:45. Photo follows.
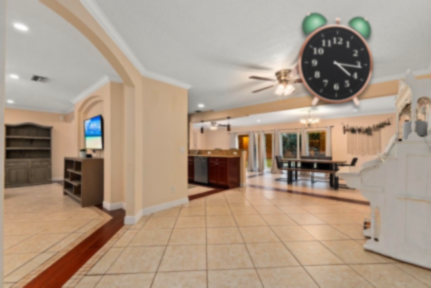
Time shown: 4:16
